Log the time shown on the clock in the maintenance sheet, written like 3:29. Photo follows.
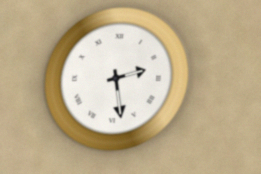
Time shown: 2:28
